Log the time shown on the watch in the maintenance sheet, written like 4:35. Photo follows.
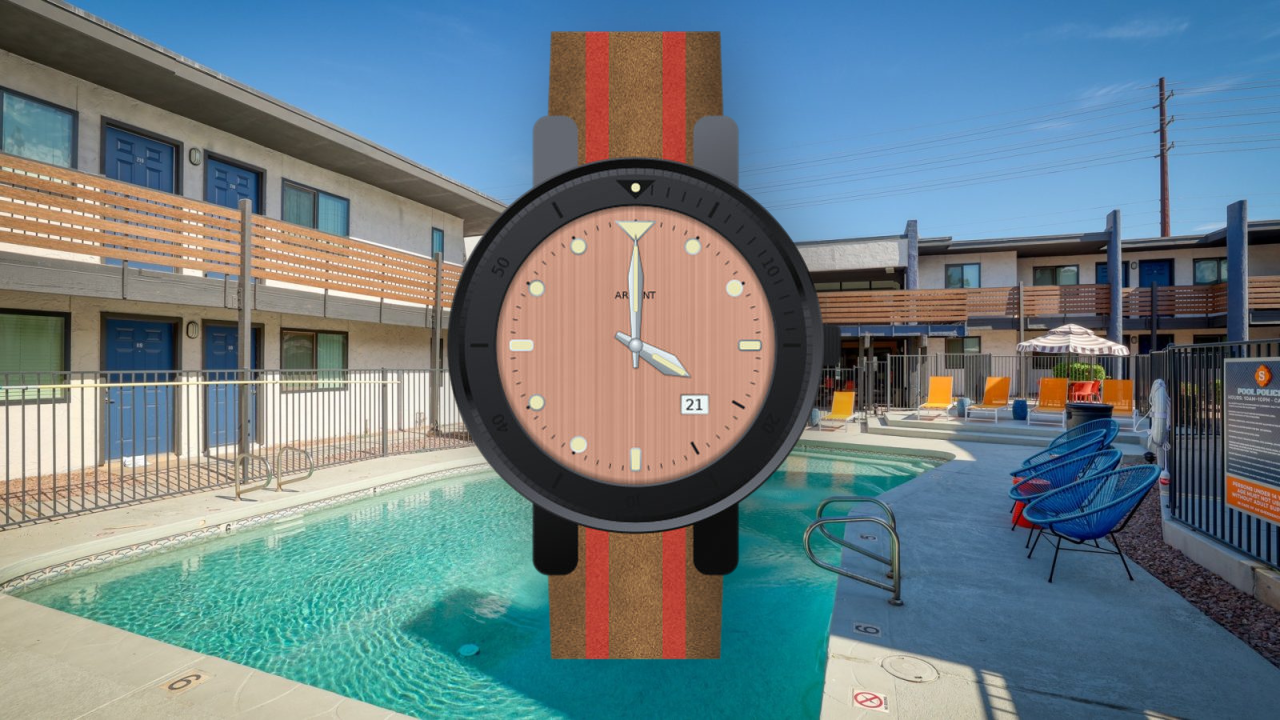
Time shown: 4:00
